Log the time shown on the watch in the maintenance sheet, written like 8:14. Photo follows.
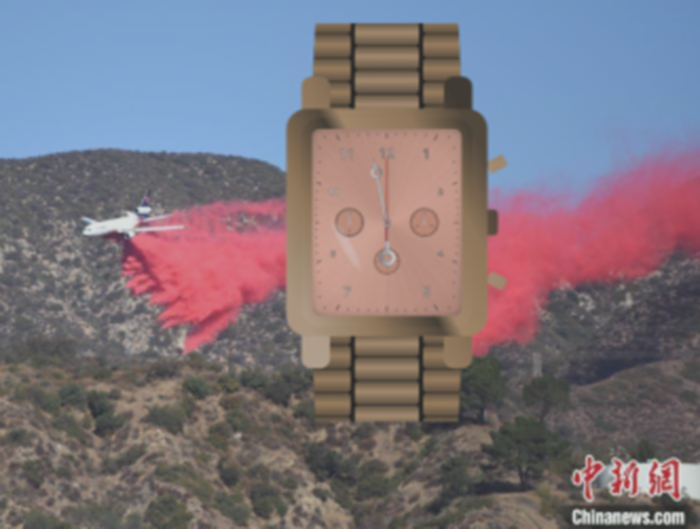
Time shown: 5:58
